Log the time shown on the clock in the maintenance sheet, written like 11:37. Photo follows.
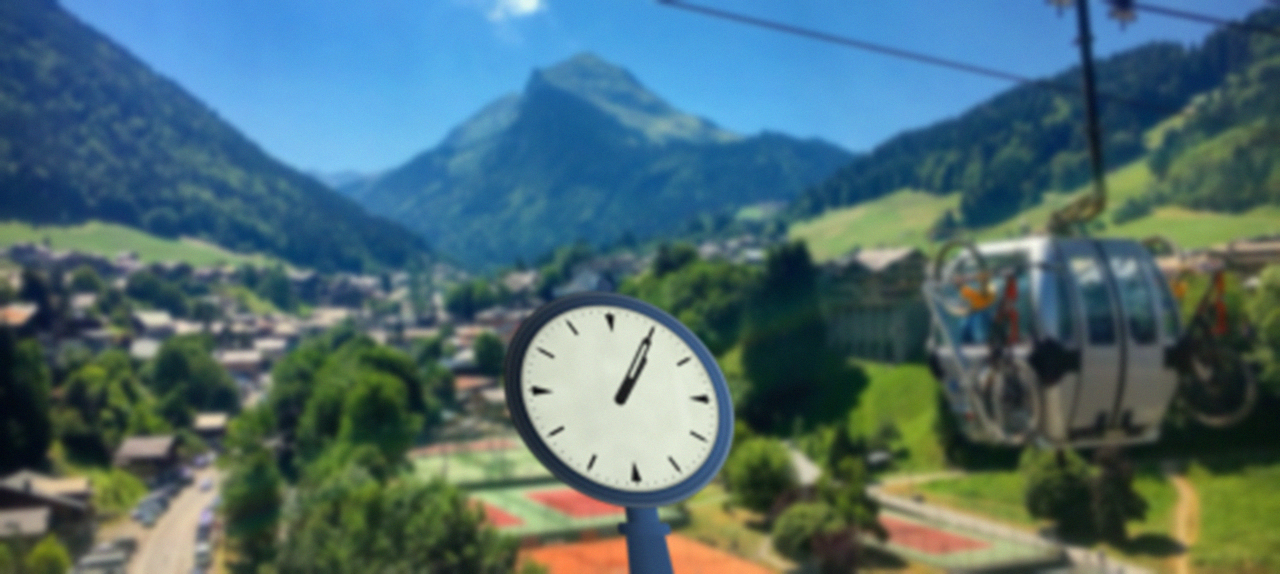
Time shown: 1:05
